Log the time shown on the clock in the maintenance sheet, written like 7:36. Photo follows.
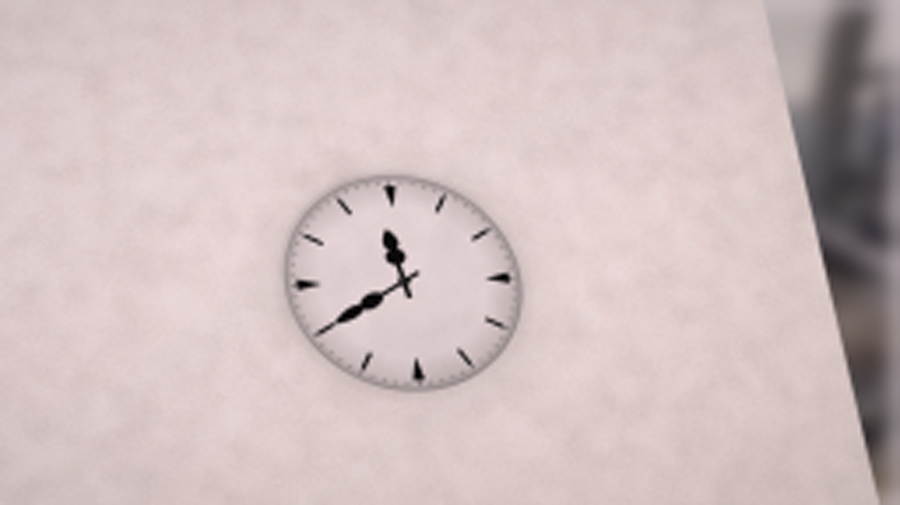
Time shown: 11:40
